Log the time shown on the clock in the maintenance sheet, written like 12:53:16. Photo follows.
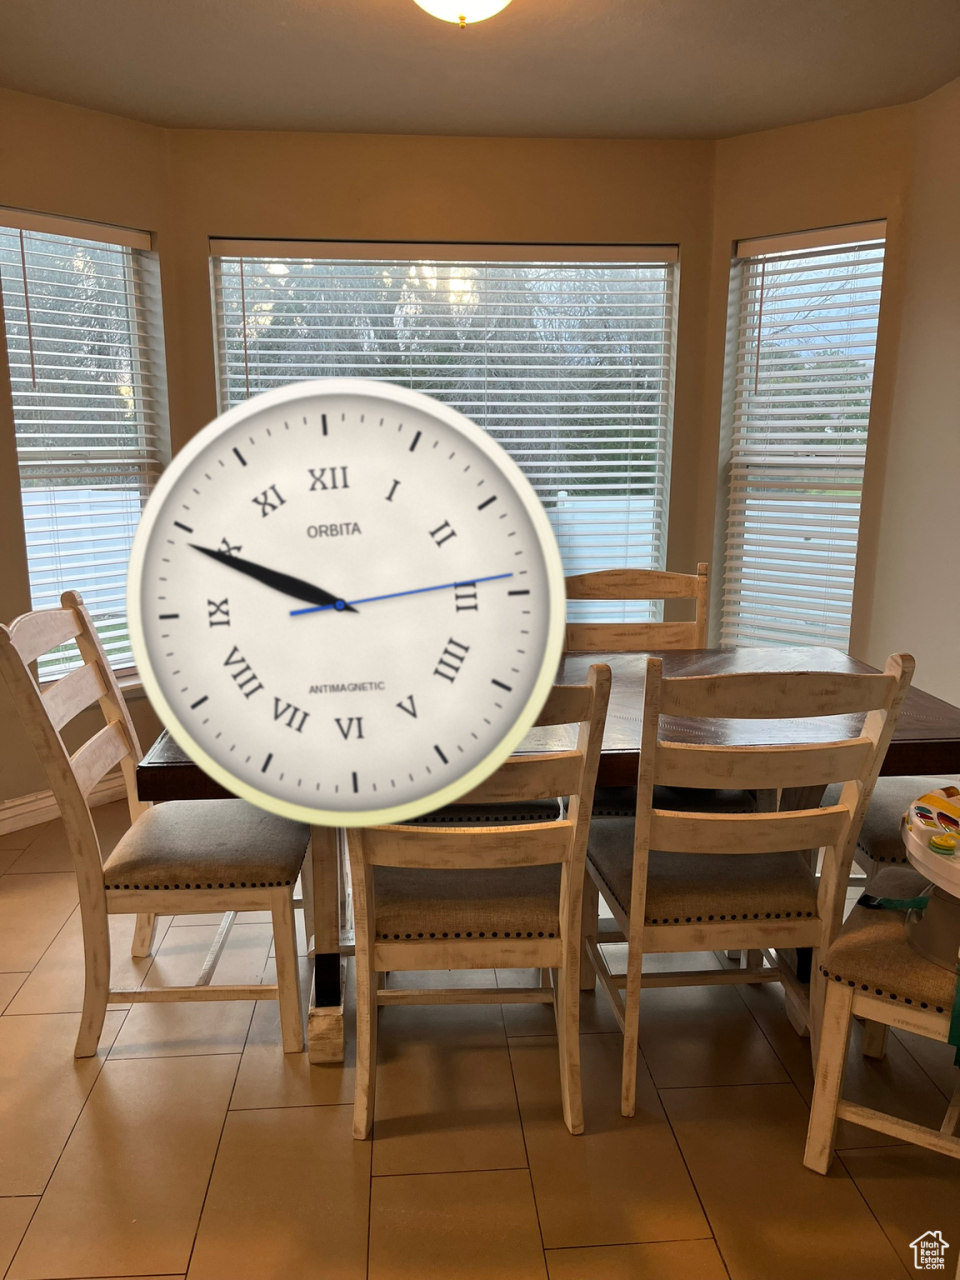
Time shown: 9:49:14
